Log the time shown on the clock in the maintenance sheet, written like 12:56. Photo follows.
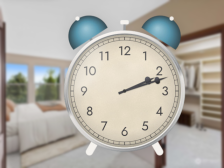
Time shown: 2:12
